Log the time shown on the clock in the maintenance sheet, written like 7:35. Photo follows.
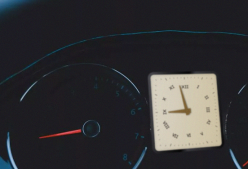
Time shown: 8:58
